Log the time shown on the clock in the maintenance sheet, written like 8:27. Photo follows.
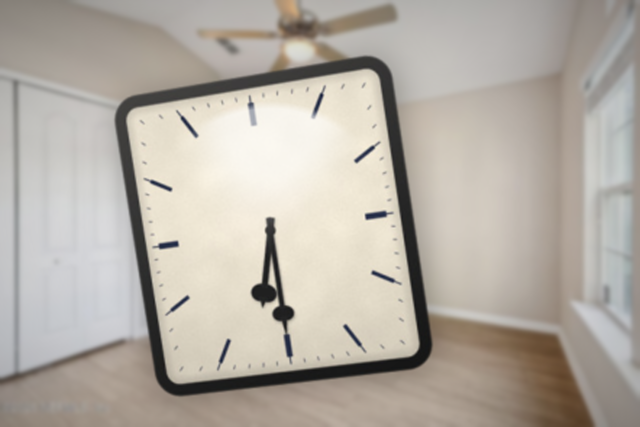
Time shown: 6:30
